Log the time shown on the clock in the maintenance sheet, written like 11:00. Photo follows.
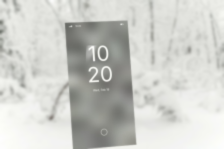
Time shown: 10:20
